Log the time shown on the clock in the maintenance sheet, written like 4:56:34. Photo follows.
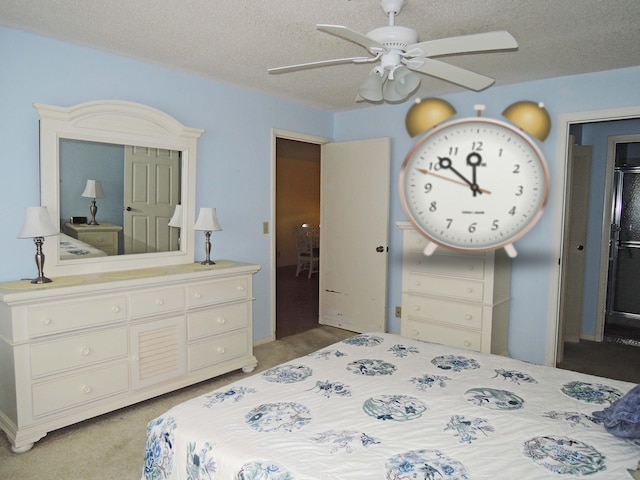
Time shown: 11:51:48
